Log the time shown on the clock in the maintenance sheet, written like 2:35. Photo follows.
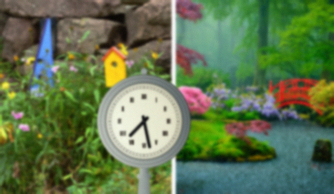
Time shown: 7:28
